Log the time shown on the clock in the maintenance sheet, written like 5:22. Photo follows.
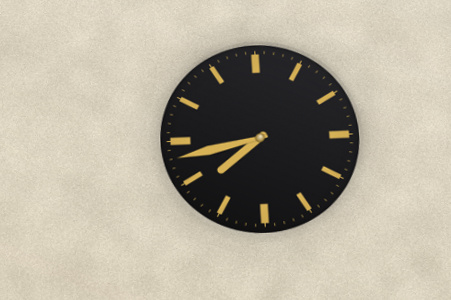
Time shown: 7:43
